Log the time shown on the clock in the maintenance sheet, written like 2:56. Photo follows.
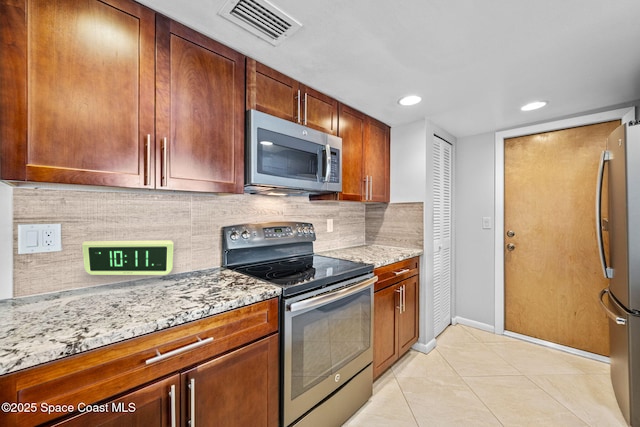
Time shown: 10:11
